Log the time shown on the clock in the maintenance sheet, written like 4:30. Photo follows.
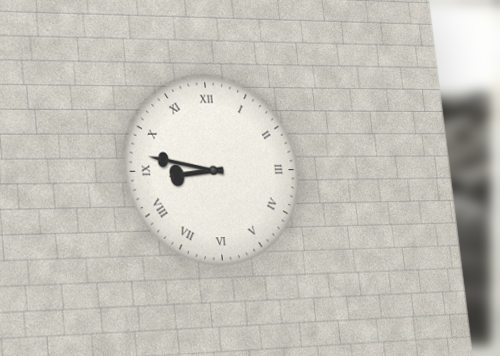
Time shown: 8:47
